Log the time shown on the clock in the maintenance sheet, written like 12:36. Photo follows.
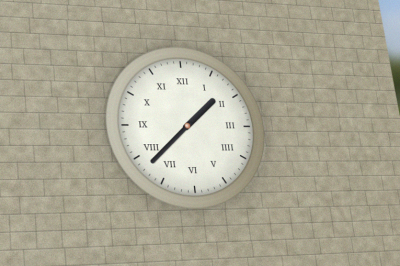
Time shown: 1:38
